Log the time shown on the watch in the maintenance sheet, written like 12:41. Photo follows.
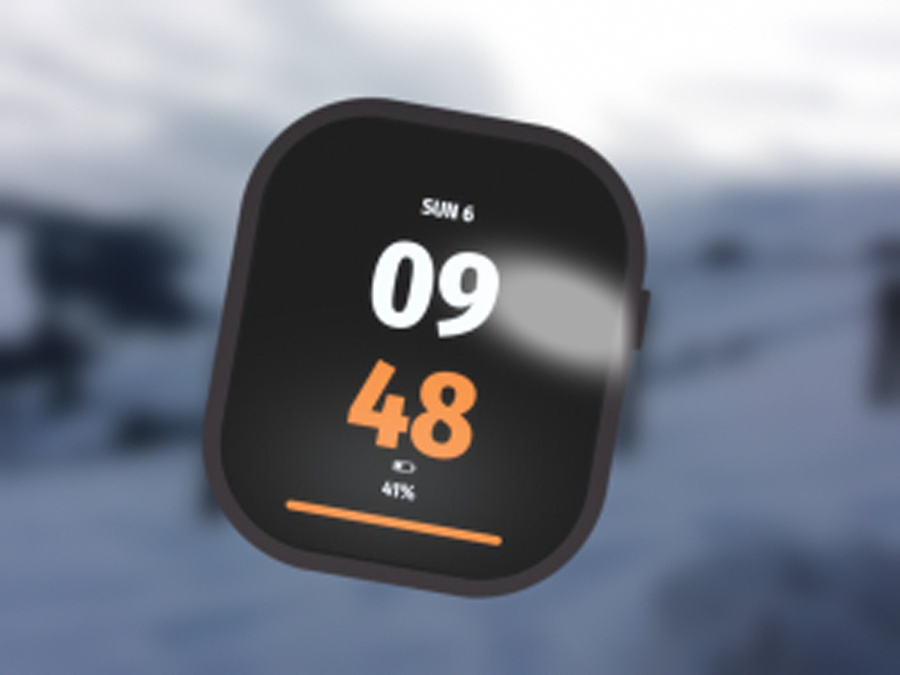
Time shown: 9:48
